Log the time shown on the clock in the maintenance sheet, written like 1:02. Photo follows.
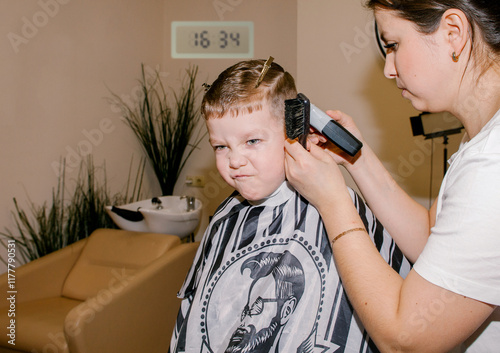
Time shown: 16:34
